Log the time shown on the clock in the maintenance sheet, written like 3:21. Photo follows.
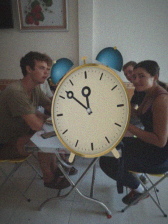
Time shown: 11:52
